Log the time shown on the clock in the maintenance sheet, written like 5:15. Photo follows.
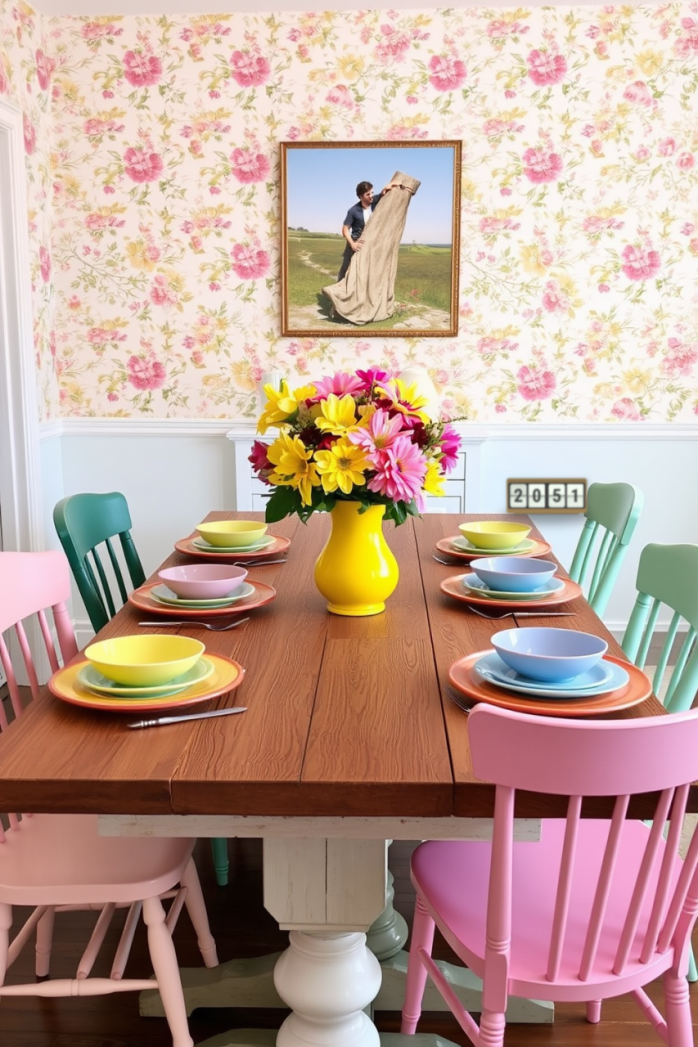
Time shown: 20:51
